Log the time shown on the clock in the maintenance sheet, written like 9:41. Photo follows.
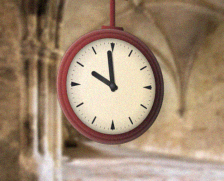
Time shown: 9:59
